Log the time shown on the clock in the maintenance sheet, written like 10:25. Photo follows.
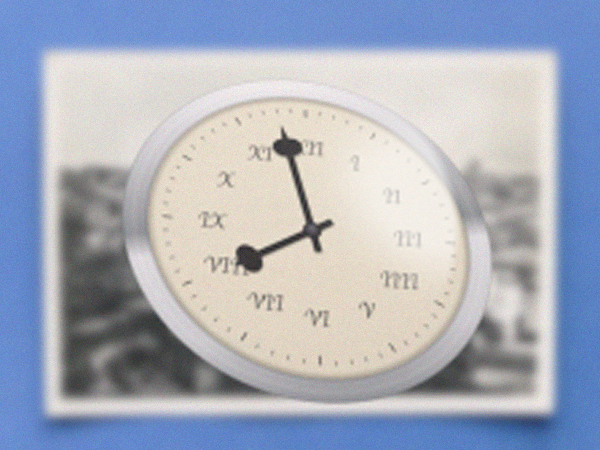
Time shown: 7:58
